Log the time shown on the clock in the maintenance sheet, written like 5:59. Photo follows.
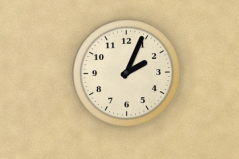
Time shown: 2:04
